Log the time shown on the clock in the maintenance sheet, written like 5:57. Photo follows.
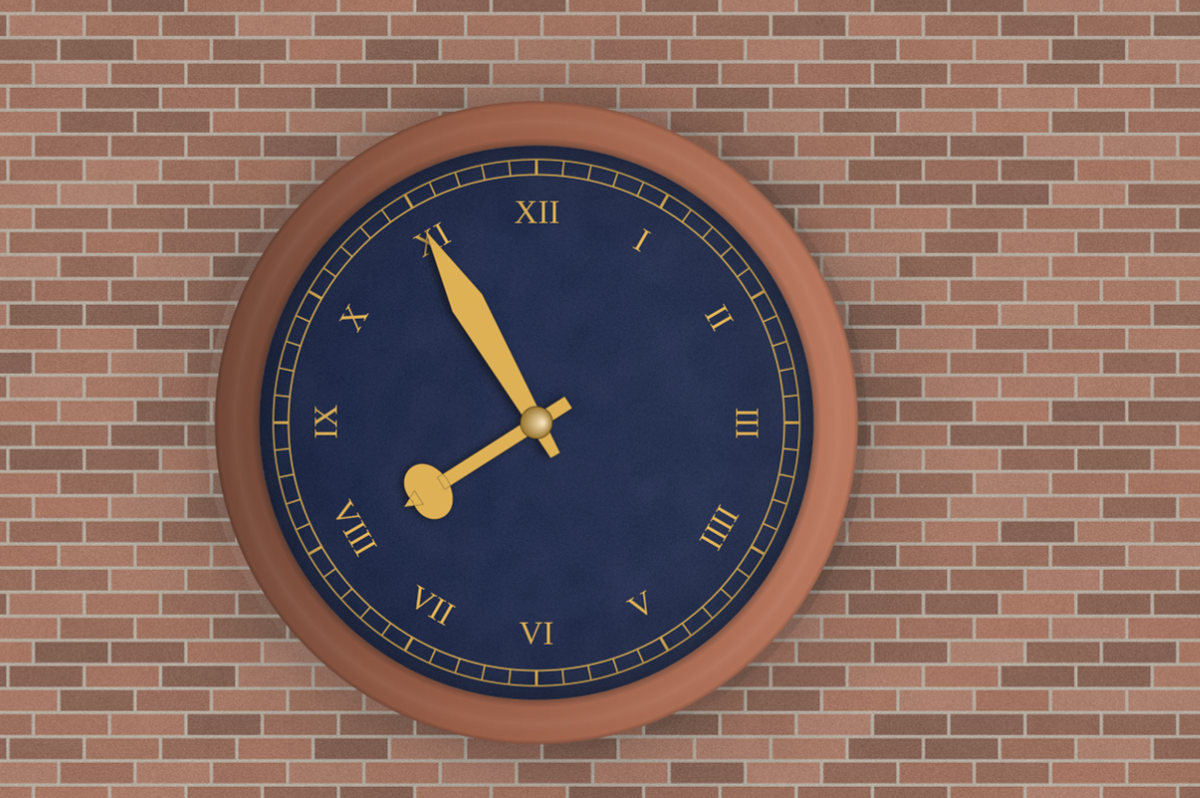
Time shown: 7:55
